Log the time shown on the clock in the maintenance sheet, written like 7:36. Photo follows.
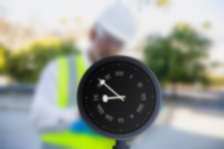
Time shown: 8:52
